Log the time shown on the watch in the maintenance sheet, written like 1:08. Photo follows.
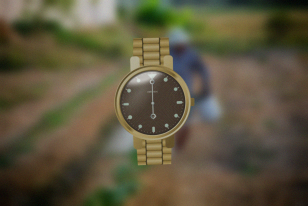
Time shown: 6:00
